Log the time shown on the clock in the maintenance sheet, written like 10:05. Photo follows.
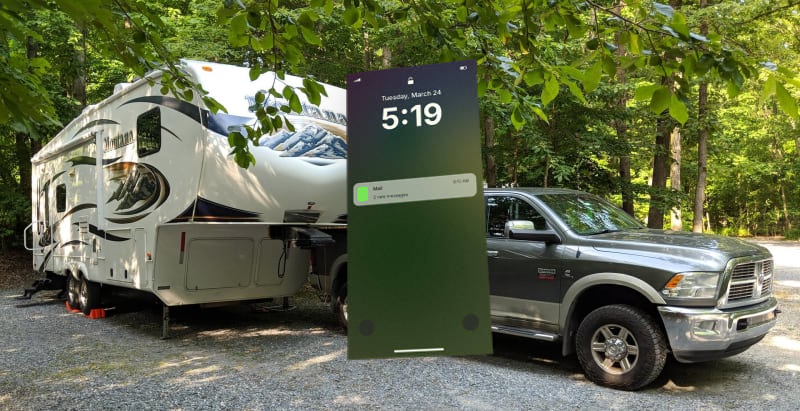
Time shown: 5:19
